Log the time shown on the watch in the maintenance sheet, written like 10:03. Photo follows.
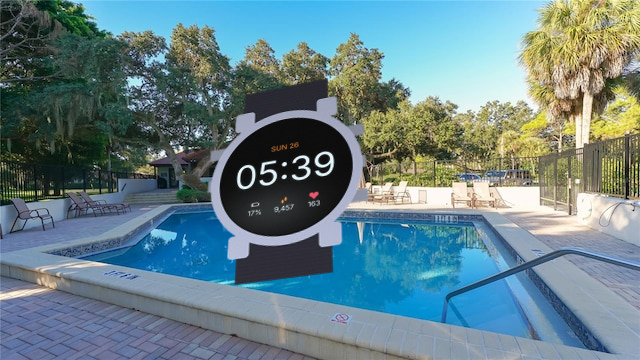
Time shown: 5:39
